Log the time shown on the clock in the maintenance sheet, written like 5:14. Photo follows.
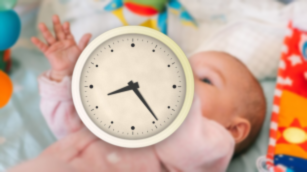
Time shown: 8:24
